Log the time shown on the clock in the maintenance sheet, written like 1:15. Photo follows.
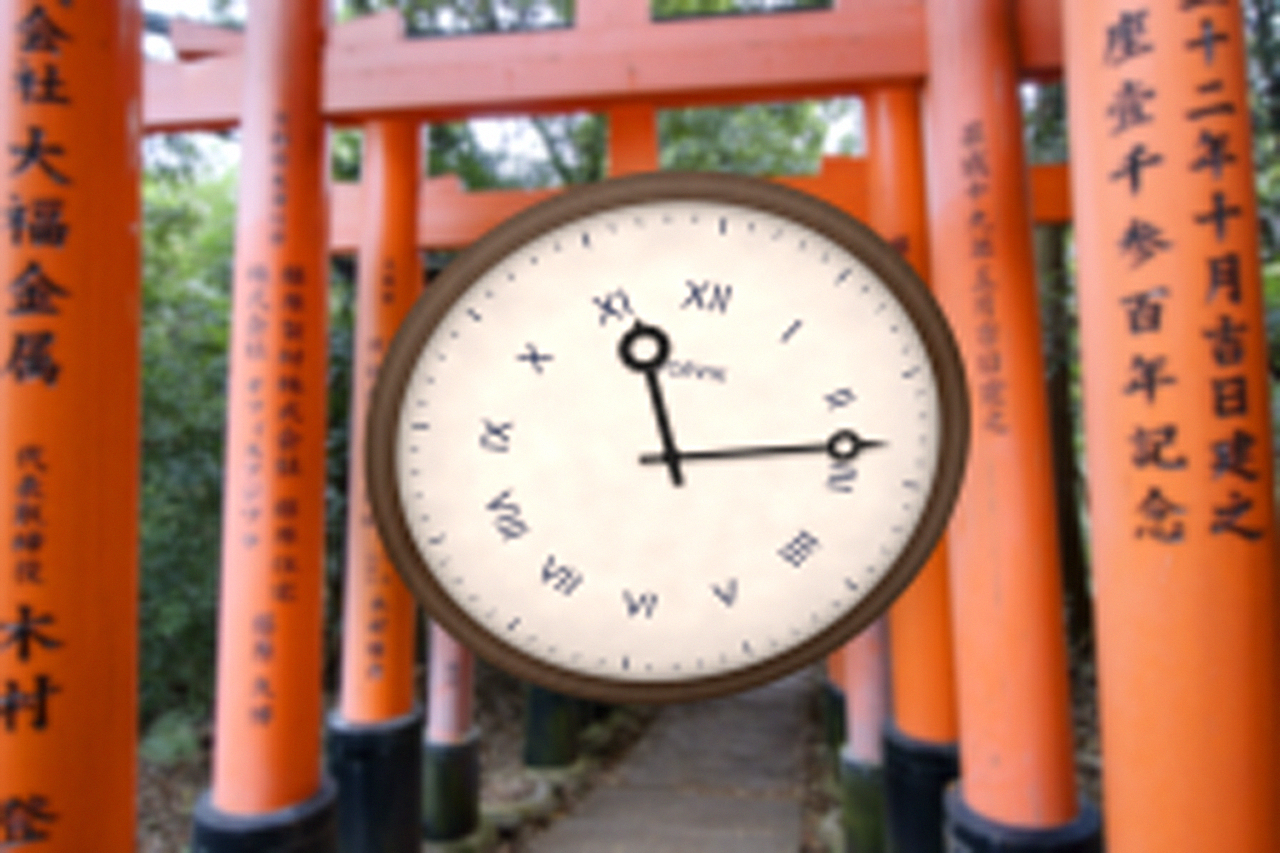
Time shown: 11:13
